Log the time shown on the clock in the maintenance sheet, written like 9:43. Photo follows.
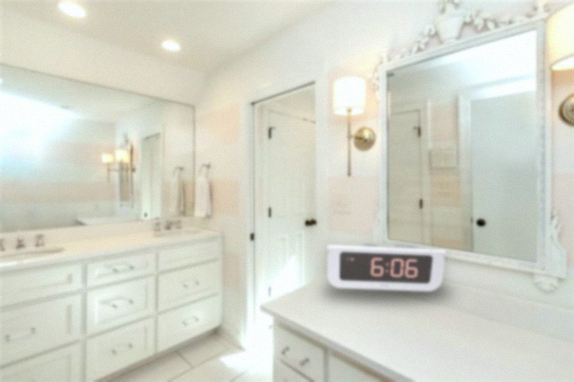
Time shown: 6:06
